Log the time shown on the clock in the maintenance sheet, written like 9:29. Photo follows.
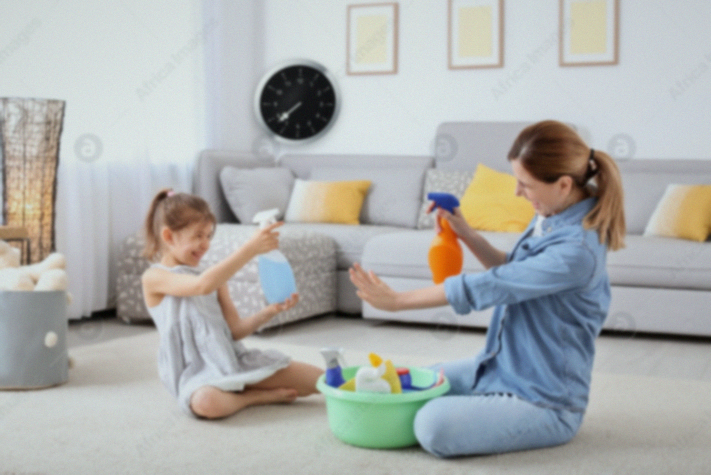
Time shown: 7:38
